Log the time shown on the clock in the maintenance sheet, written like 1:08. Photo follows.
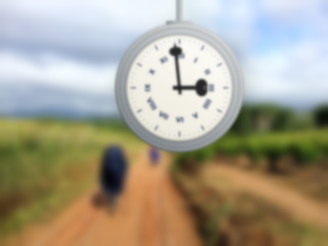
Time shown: 2:59
